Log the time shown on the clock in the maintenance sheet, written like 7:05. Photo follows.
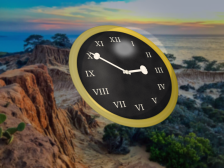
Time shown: 2:51
